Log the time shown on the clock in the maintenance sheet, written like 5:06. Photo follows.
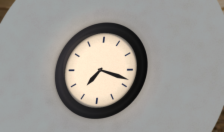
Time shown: 7:18
